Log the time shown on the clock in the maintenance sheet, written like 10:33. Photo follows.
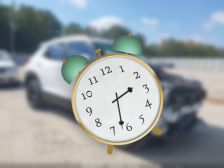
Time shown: 2:32
